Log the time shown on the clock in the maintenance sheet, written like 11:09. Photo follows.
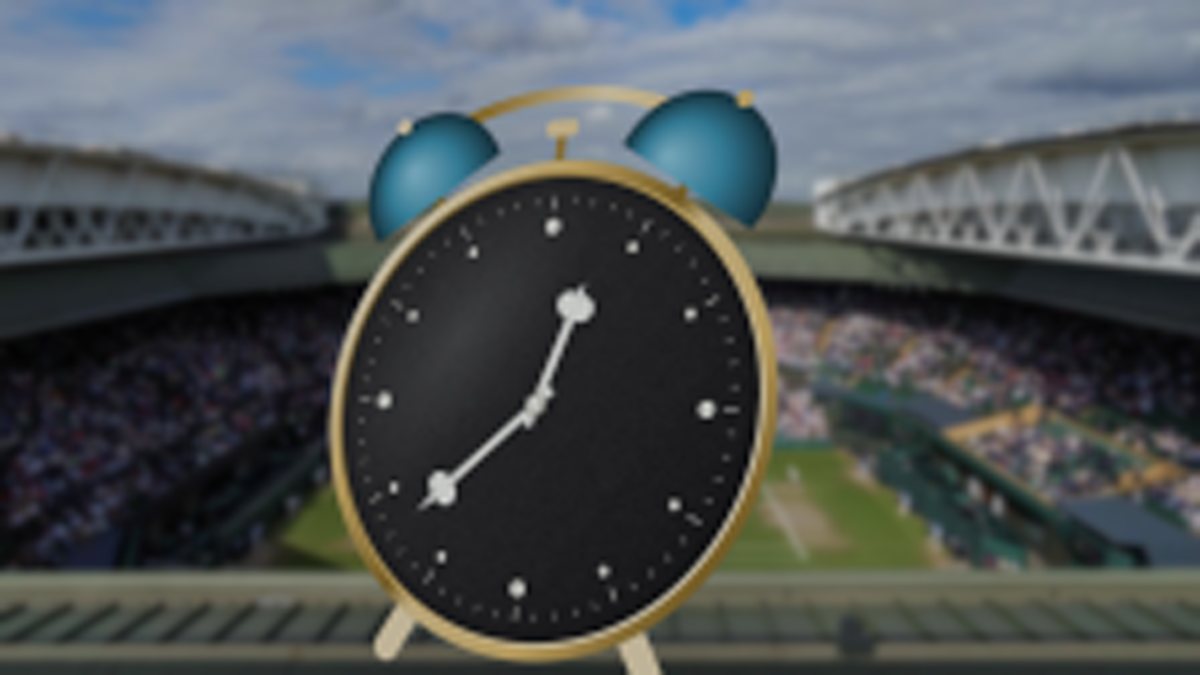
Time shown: 12:38
